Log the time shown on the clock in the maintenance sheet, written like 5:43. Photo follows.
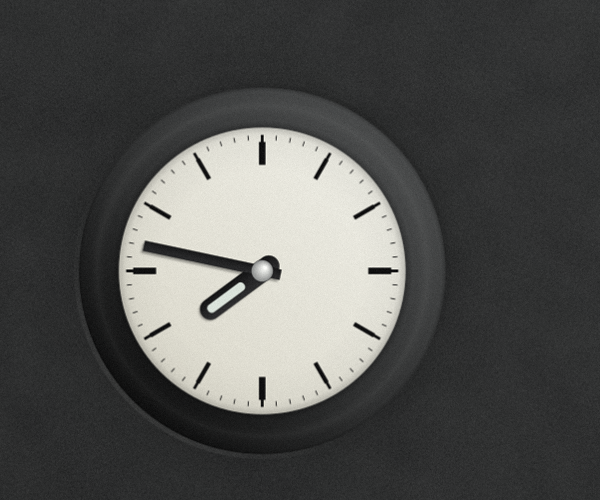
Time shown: 7:47
